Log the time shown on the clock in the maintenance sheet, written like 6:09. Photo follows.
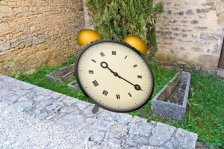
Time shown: 10:20
